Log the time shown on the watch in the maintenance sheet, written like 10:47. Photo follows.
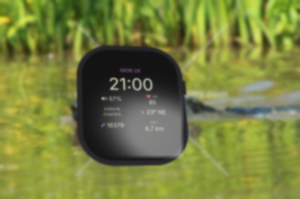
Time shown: 21:00
